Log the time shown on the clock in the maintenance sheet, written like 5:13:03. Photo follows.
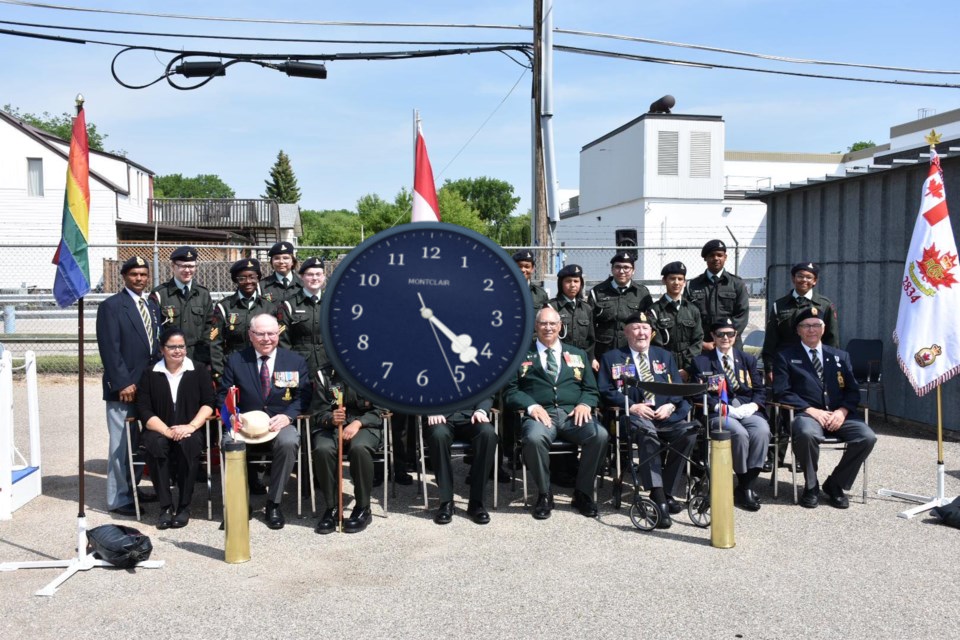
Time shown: 4:22:26
